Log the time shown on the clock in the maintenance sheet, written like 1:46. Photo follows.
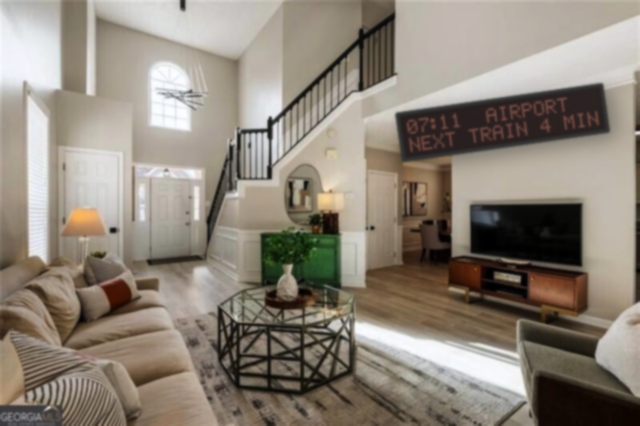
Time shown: 7:11
